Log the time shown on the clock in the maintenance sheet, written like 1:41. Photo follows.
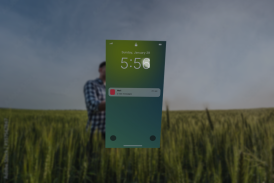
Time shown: 5:56
